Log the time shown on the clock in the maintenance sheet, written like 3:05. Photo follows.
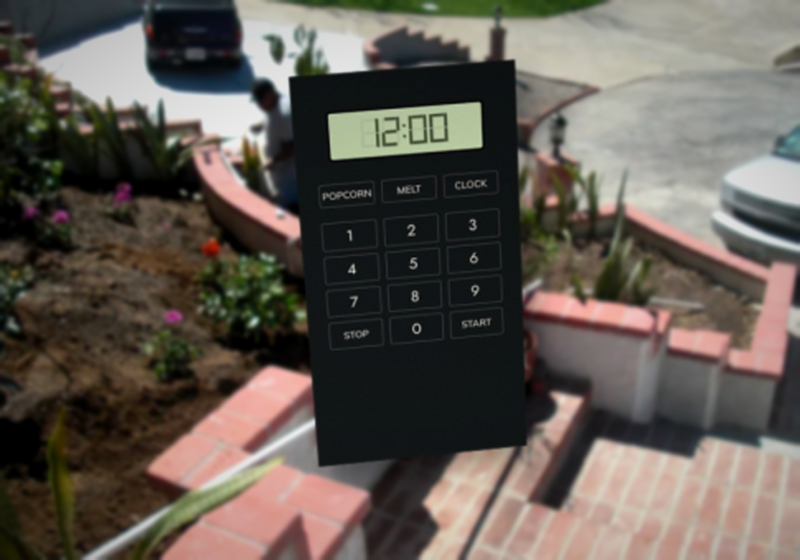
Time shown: 12:00
